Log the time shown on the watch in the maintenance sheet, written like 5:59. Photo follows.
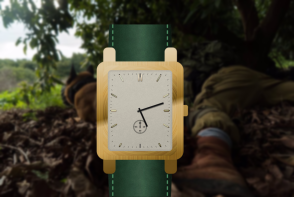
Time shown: 5:12
